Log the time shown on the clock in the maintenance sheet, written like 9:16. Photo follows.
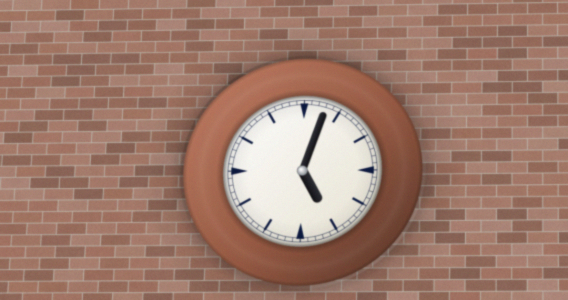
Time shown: 5:03
